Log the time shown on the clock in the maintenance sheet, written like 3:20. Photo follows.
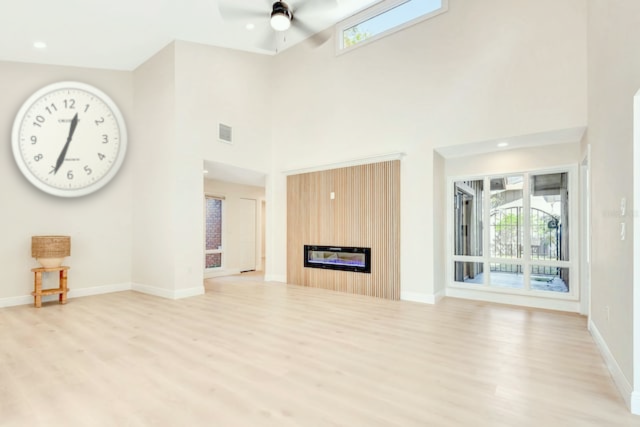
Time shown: 12:34
